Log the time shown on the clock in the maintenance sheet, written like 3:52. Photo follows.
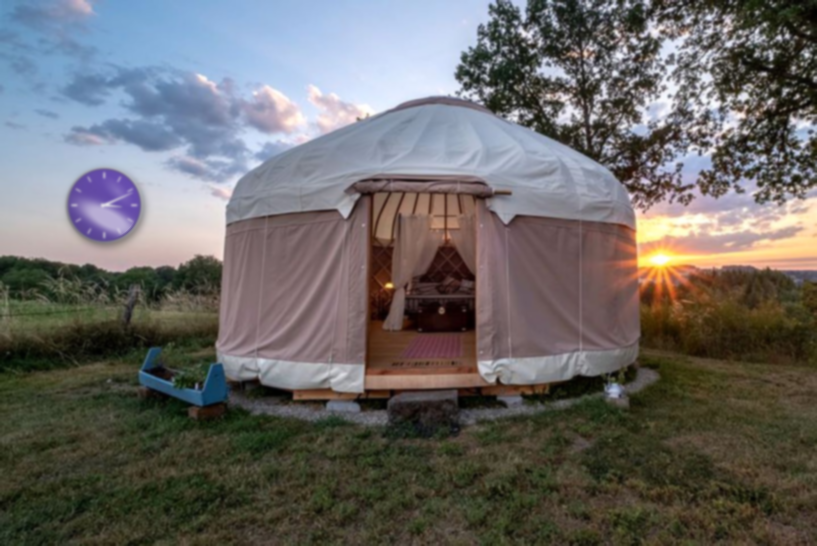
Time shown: 3:11
